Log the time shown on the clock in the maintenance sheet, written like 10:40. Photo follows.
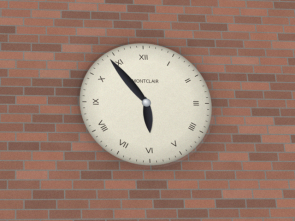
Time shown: 5:54
